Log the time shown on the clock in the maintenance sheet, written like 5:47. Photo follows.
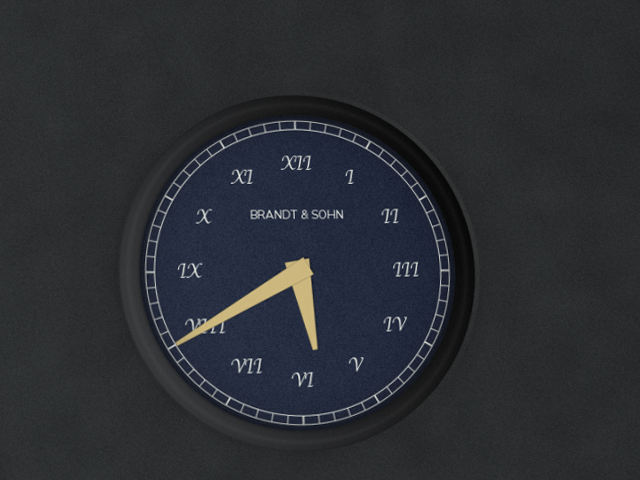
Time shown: 5:40
